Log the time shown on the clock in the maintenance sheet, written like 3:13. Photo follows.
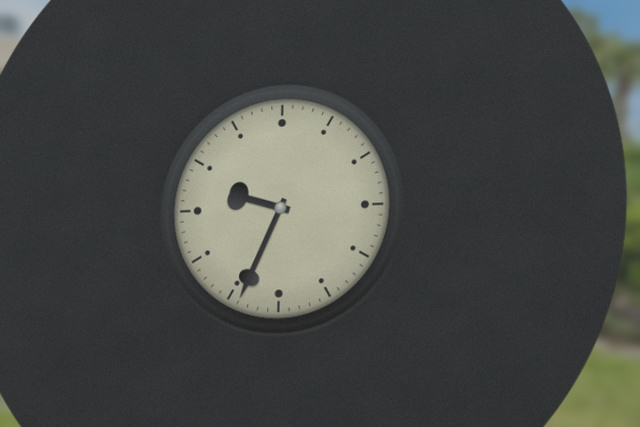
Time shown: 9:34
